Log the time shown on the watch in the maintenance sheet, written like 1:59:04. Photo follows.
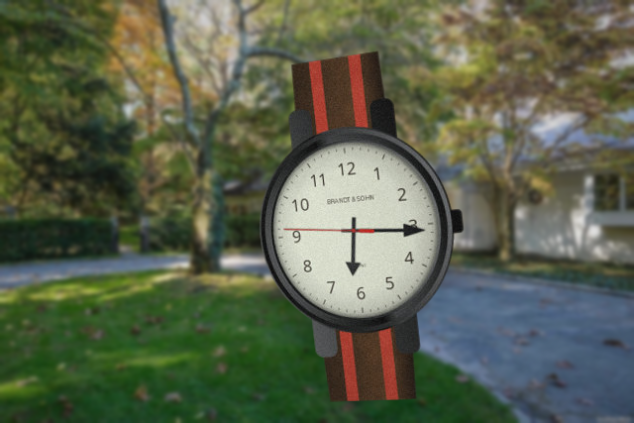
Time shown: 6:15:46
